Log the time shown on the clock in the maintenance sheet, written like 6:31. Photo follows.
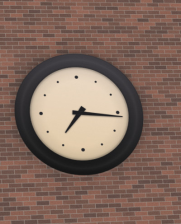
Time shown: 7:16
